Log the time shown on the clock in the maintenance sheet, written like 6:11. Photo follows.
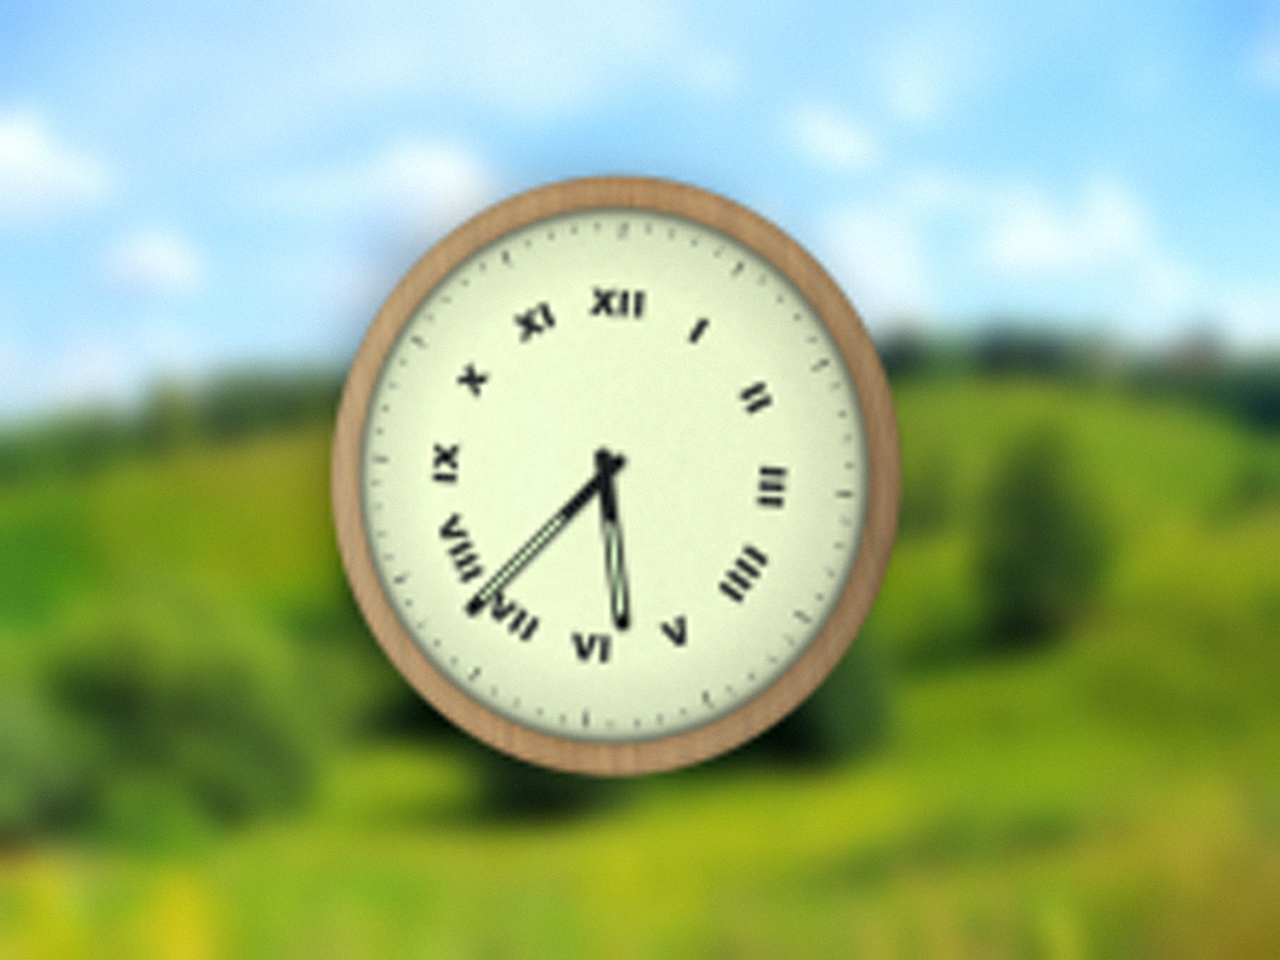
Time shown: 5:37
